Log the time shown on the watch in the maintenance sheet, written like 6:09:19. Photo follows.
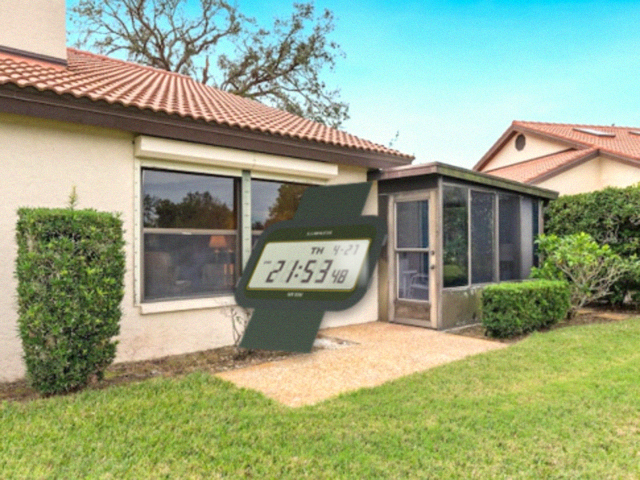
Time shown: 21:53:48
